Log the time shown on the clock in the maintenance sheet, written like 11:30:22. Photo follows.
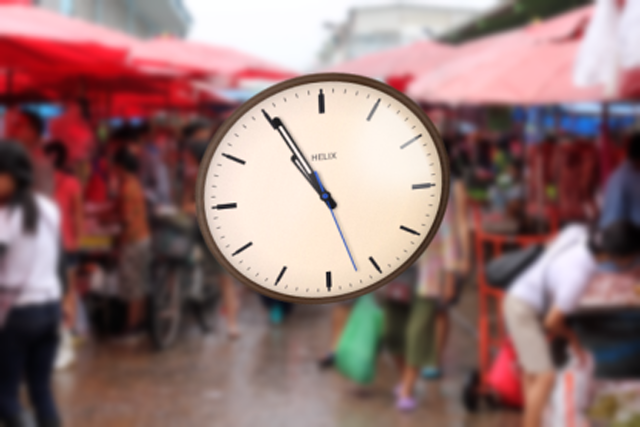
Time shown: 10:55:27
